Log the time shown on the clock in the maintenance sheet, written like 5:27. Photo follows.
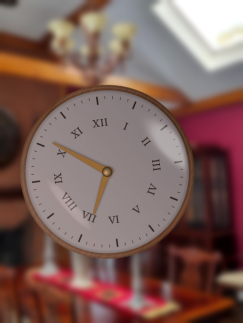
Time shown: 6:51
